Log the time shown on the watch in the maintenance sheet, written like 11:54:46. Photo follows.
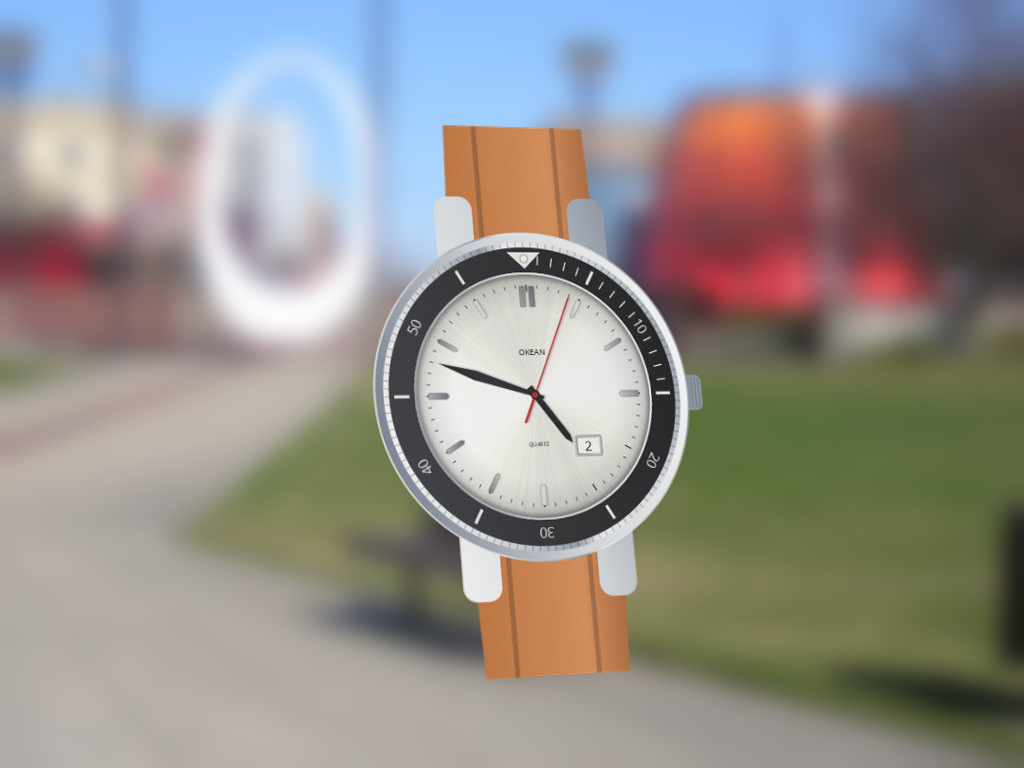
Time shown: 4:48:04
